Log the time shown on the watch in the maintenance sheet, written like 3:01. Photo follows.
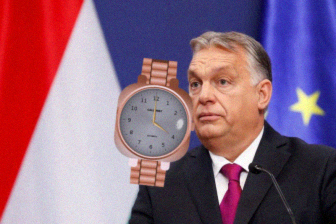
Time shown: 4:00
